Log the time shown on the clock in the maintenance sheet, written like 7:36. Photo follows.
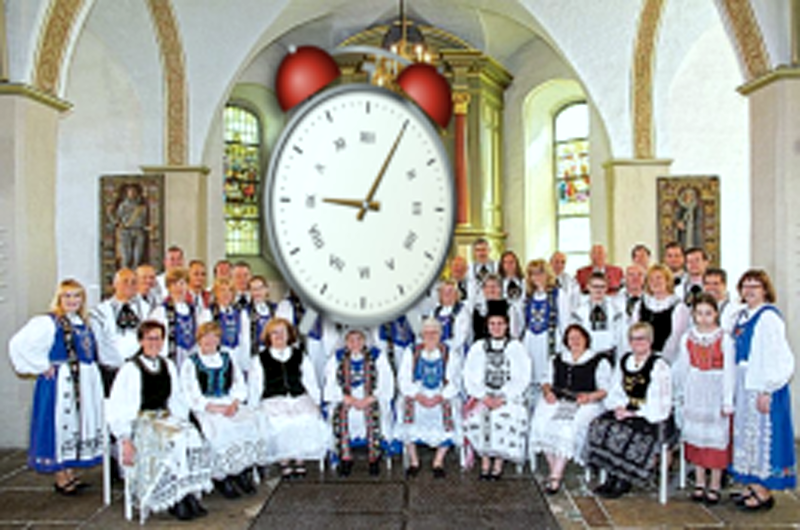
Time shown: 9:05
